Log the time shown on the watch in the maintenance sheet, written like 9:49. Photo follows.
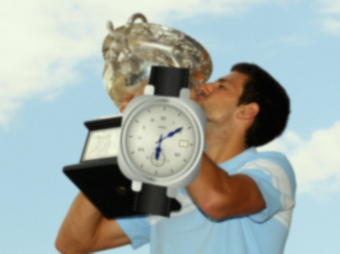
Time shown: 6:09
